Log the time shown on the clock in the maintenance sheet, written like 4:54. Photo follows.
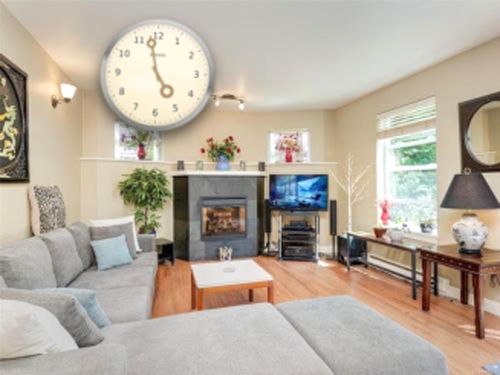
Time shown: 4:58
